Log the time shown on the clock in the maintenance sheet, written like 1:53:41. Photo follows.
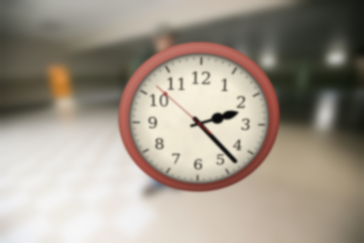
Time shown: 2:22:52
